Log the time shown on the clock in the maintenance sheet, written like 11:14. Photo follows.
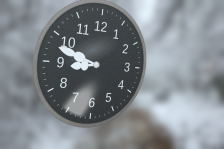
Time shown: 8:48
